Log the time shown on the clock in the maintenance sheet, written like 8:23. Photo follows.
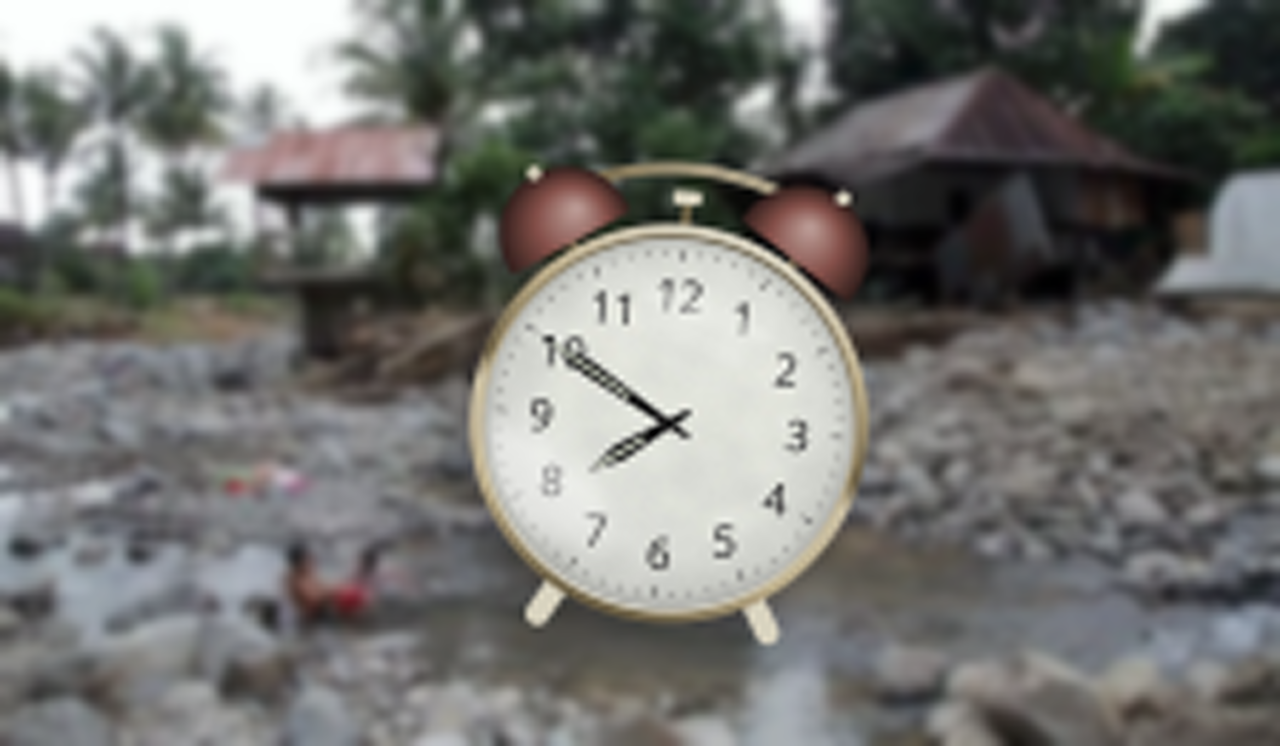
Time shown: 7:50
